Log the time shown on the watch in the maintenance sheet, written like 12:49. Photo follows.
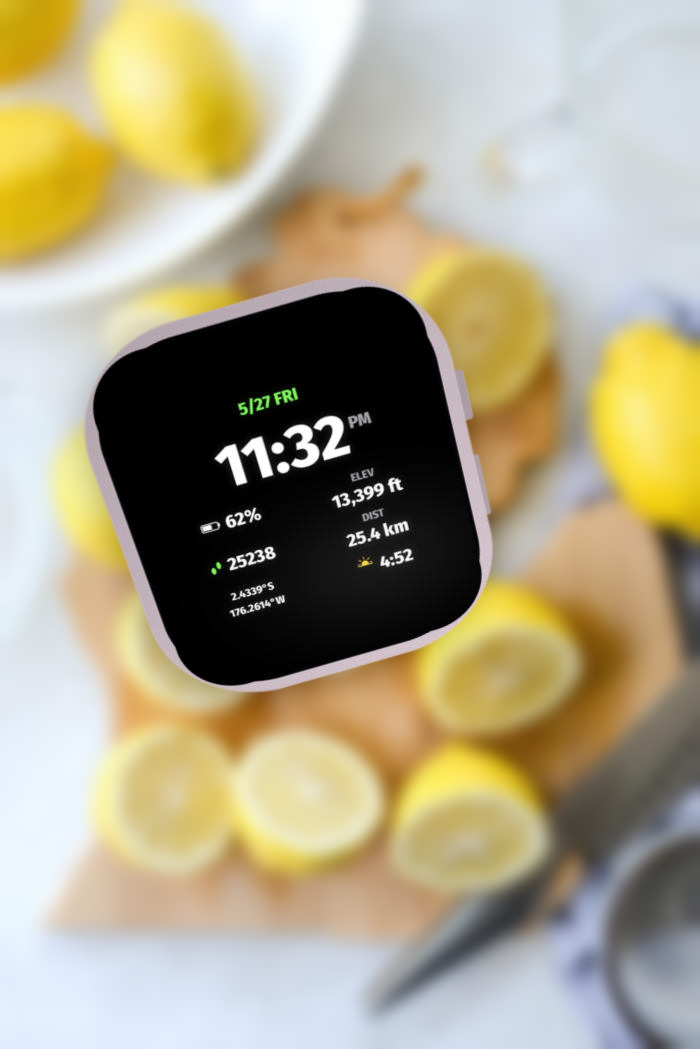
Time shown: 11:32
